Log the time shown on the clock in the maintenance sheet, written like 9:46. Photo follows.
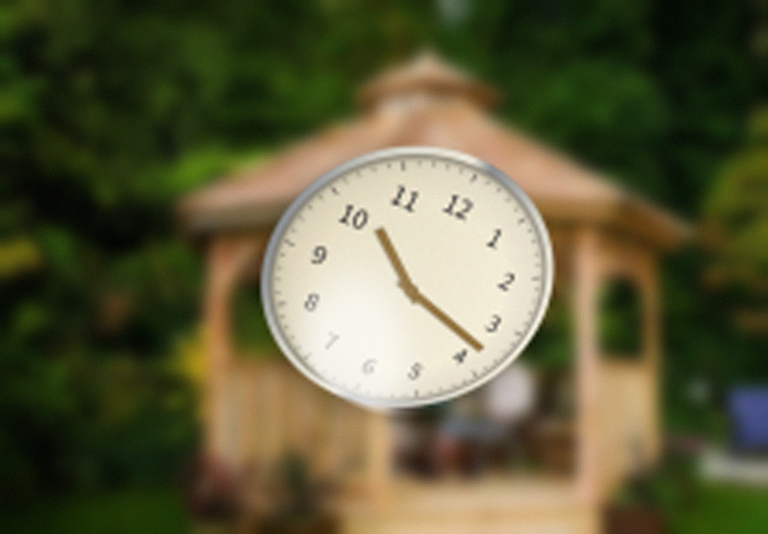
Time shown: 10:18
